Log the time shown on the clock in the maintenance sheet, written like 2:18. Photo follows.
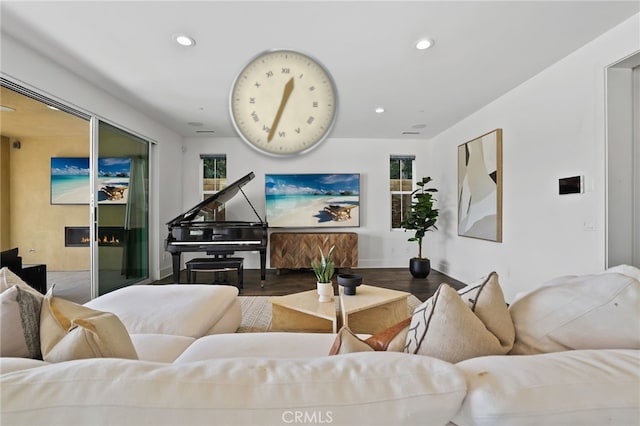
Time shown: 12:33
